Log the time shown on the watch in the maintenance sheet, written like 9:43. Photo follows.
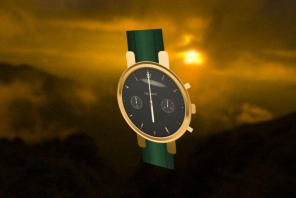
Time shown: 6:00
